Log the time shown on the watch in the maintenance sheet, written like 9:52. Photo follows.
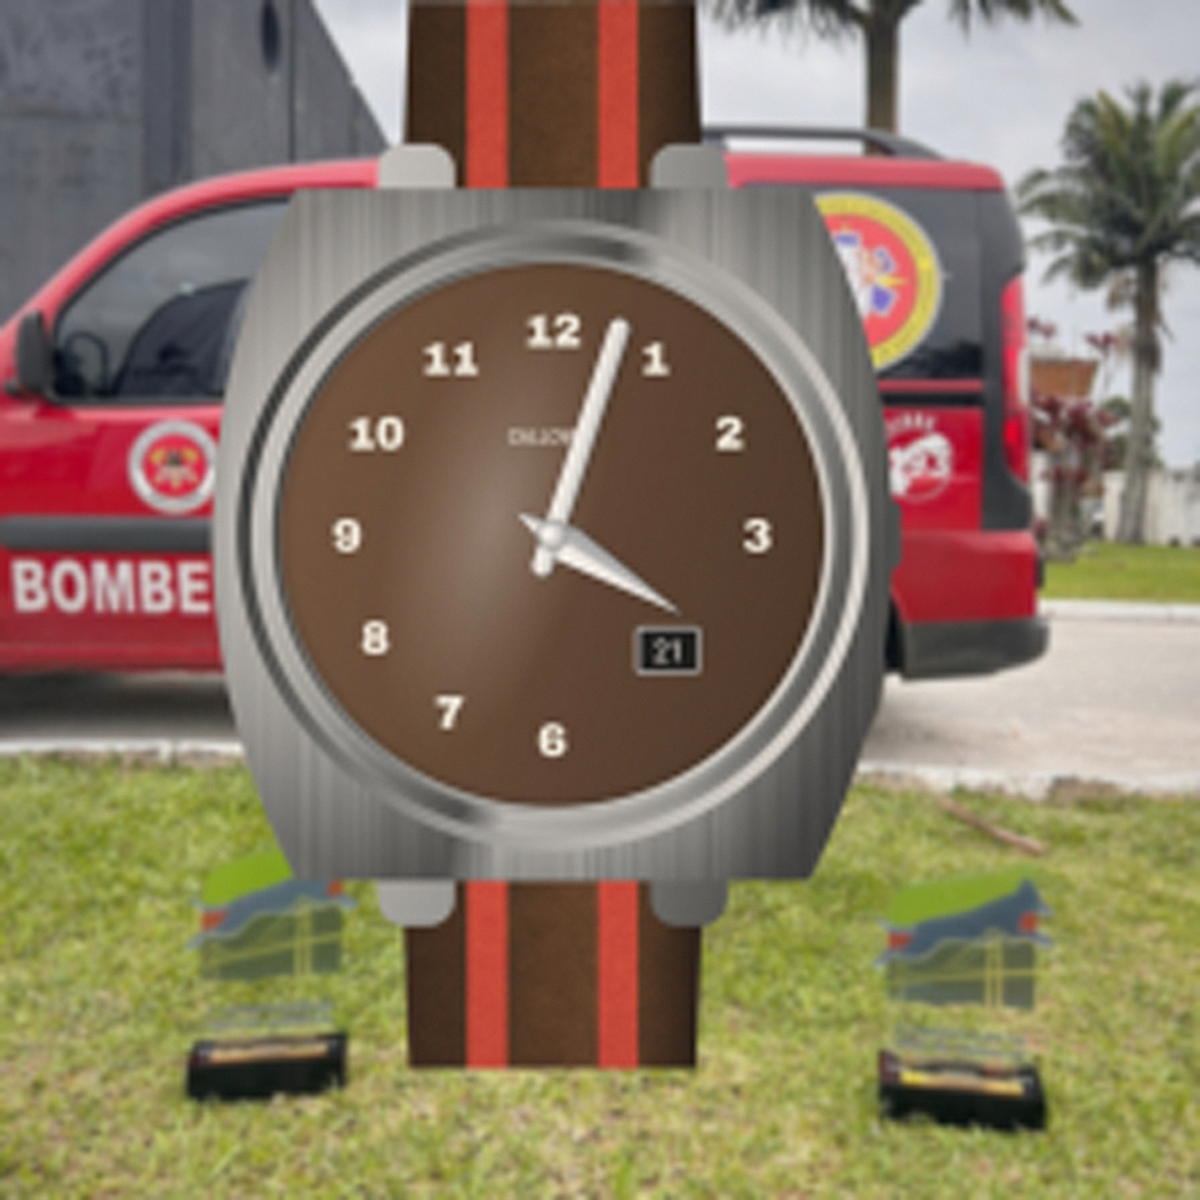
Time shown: 4:03
